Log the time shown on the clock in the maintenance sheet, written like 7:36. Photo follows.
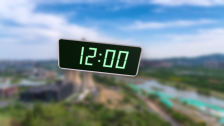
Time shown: 12:00
